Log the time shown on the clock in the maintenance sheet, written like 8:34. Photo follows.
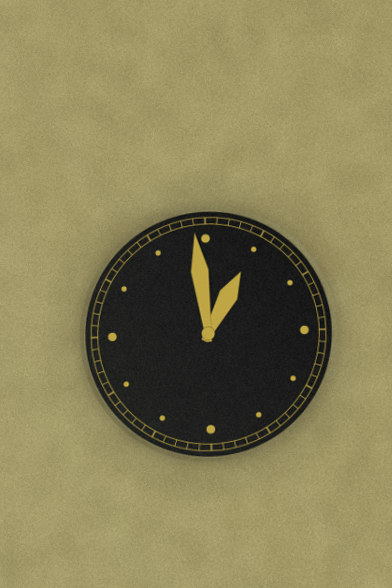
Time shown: 12:59
